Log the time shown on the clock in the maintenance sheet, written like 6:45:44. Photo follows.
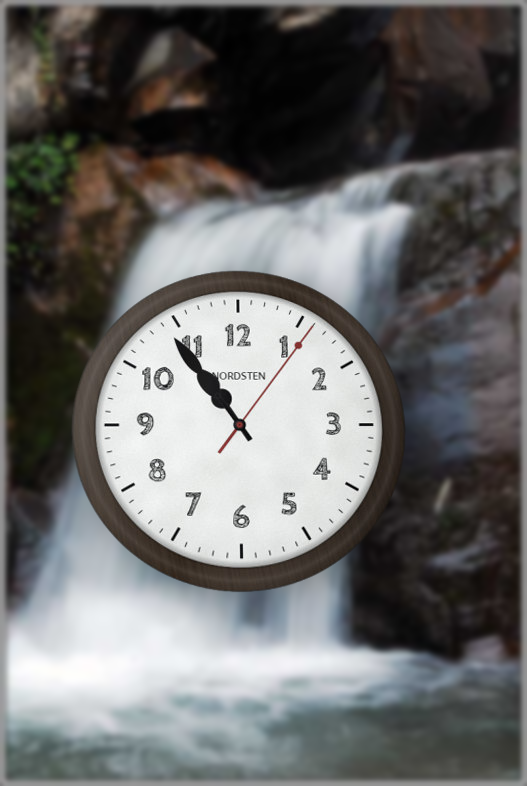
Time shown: 10:54:06
